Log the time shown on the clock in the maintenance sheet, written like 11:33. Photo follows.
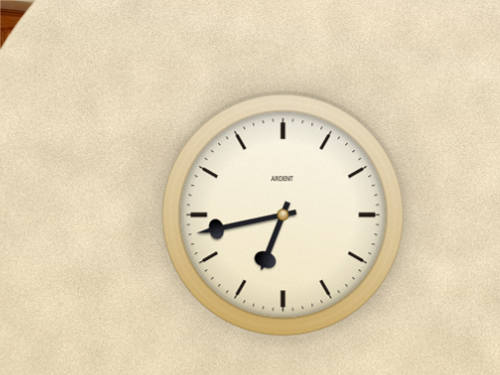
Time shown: 6:43
